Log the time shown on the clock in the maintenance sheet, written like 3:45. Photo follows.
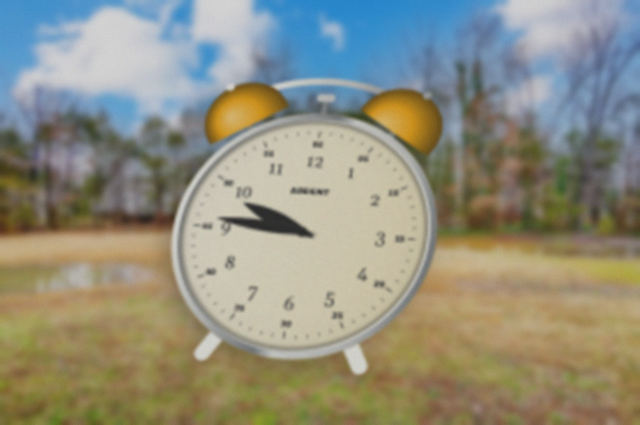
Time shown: 9:46
